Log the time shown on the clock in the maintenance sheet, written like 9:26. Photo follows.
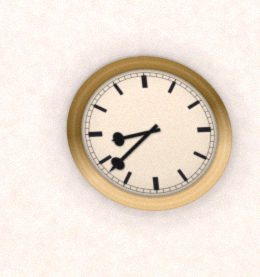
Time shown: 8:38
